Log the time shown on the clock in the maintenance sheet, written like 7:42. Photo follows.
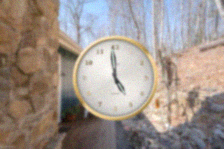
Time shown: 4:59
